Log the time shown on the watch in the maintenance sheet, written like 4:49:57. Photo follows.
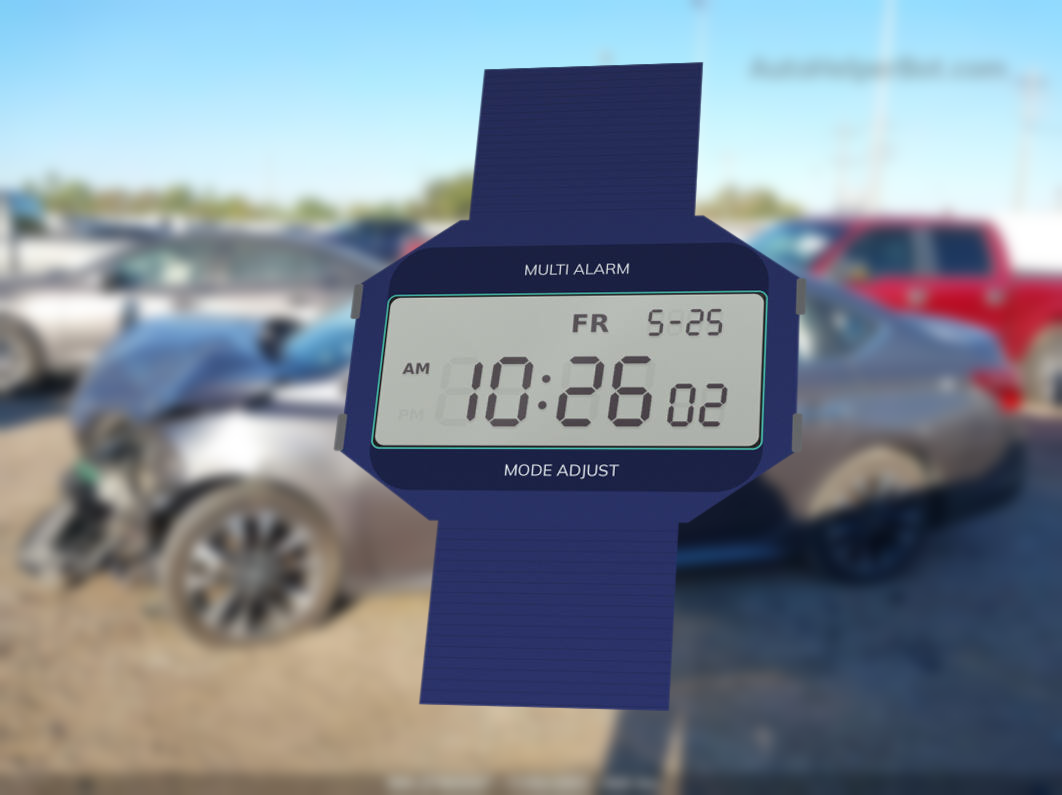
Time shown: 10:26:02
